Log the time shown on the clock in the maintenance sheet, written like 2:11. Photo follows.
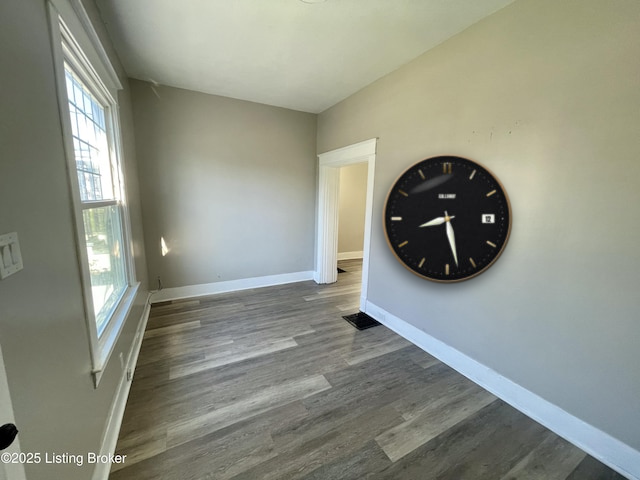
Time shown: 8:28
